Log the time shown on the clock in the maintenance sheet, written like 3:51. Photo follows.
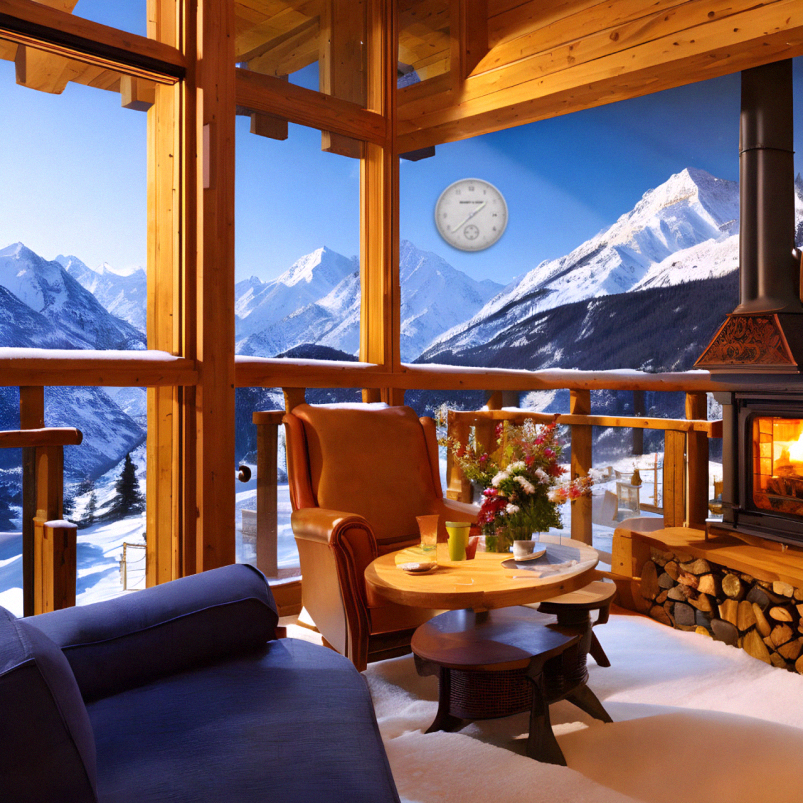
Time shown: 1:38
